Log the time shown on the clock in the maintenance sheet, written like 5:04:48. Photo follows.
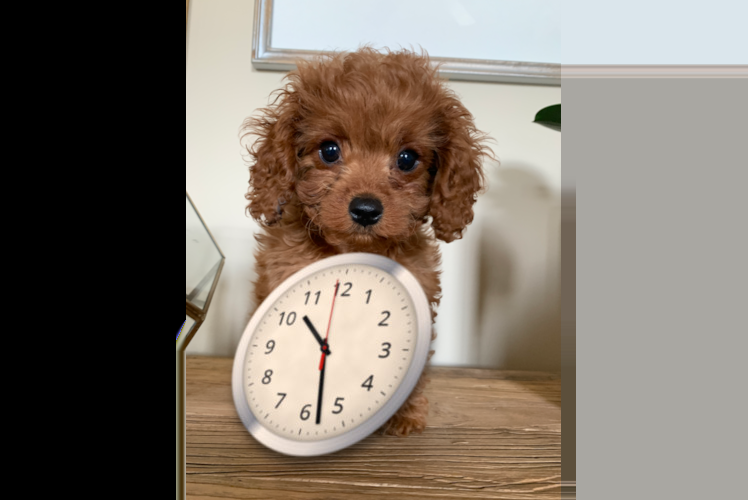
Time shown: 10:27:59
